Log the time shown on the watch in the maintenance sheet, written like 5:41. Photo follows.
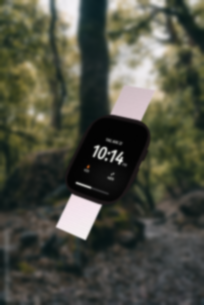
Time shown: 10:14
